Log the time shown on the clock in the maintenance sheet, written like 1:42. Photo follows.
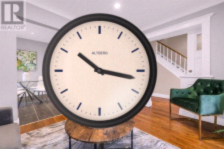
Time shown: 10:17
